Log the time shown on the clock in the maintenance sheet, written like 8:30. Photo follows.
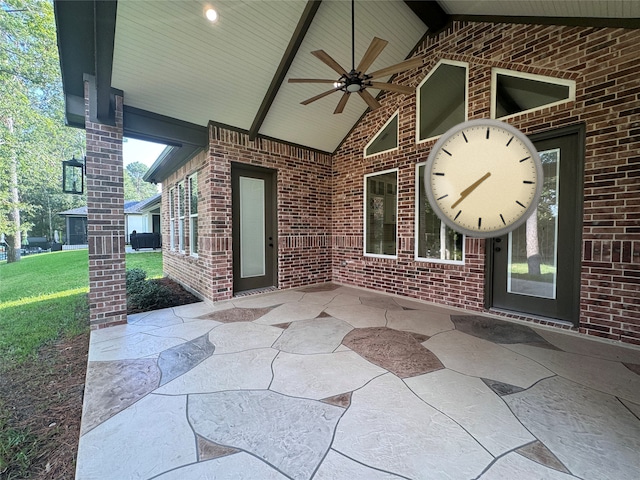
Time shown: 7:37
